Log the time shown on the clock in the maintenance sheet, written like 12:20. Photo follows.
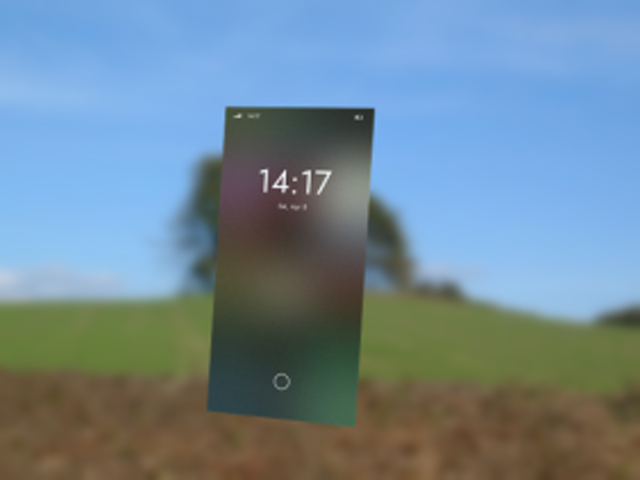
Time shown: 14:17
